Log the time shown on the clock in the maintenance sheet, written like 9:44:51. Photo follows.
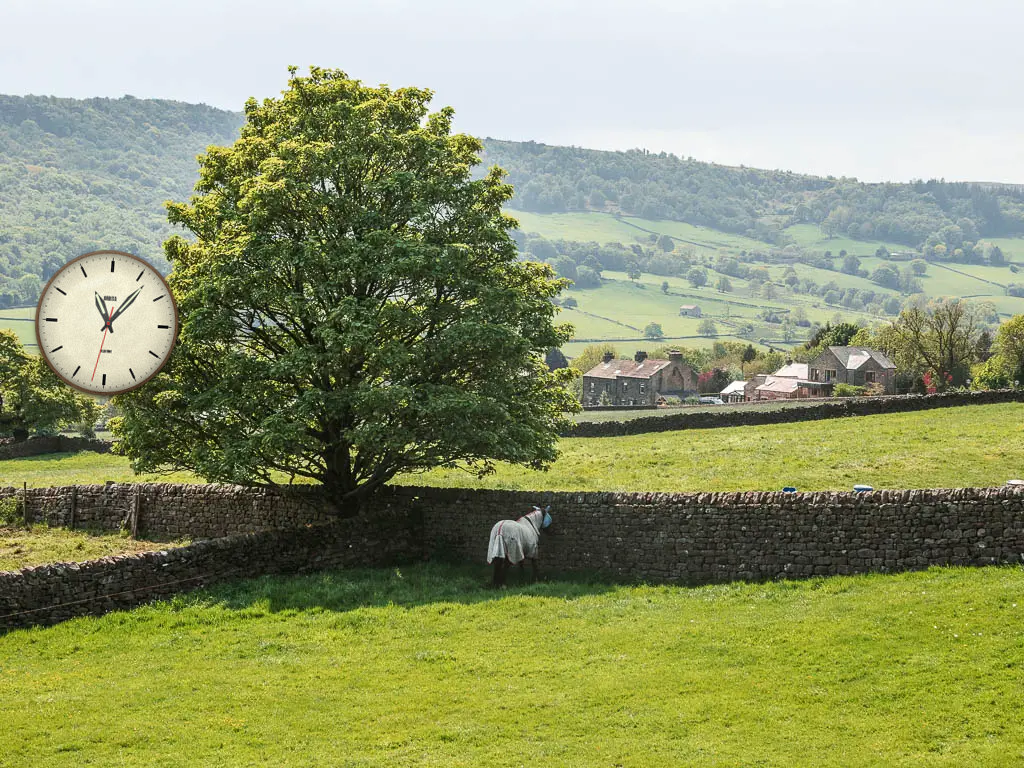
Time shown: 11:06:32
